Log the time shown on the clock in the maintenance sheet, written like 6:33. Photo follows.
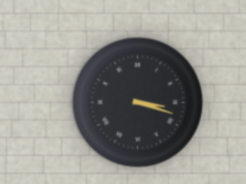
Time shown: 3:18
